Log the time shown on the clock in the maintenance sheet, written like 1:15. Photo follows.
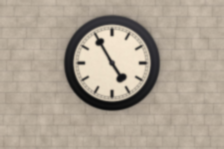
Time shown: 4:55
